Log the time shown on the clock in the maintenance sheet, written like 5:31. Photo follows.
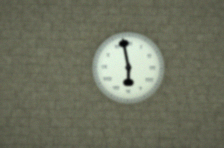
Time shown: 5:58
